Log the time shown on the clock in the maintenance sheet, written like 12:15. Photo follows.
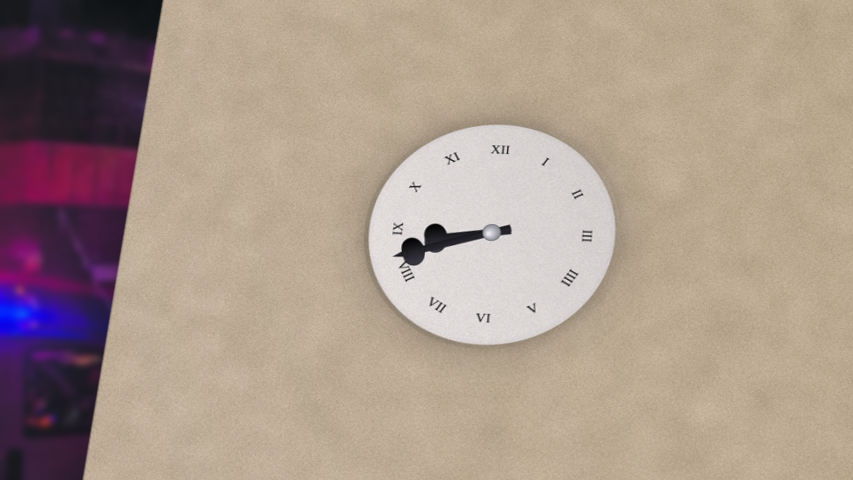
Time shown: 8:42
